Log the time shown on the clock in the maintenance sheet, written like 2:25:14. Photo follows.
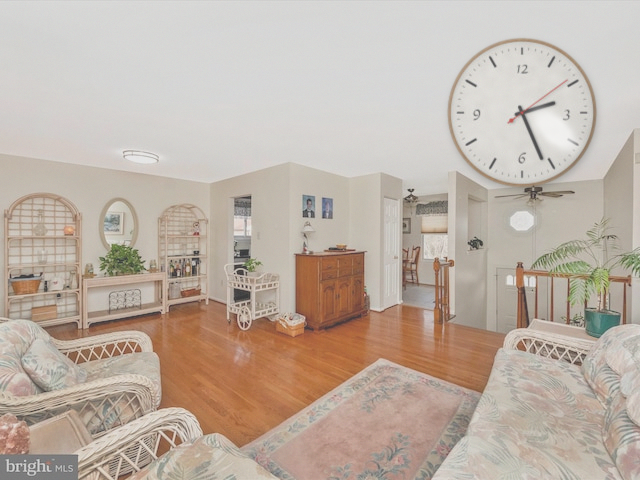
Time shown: 2:26:09
